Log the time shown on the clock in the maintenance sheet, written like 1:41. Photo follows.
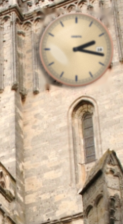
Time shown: 2:17
